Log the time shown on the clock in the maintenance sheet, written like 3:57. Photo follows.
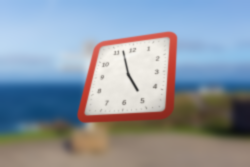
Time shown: 4:57
